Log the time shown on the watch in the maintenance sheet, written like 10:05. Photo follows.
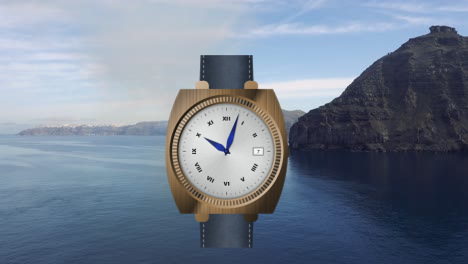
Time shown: 10:03
